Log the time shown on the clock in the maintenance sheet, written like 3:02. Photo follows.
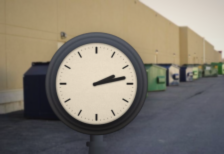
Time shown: 2:13
